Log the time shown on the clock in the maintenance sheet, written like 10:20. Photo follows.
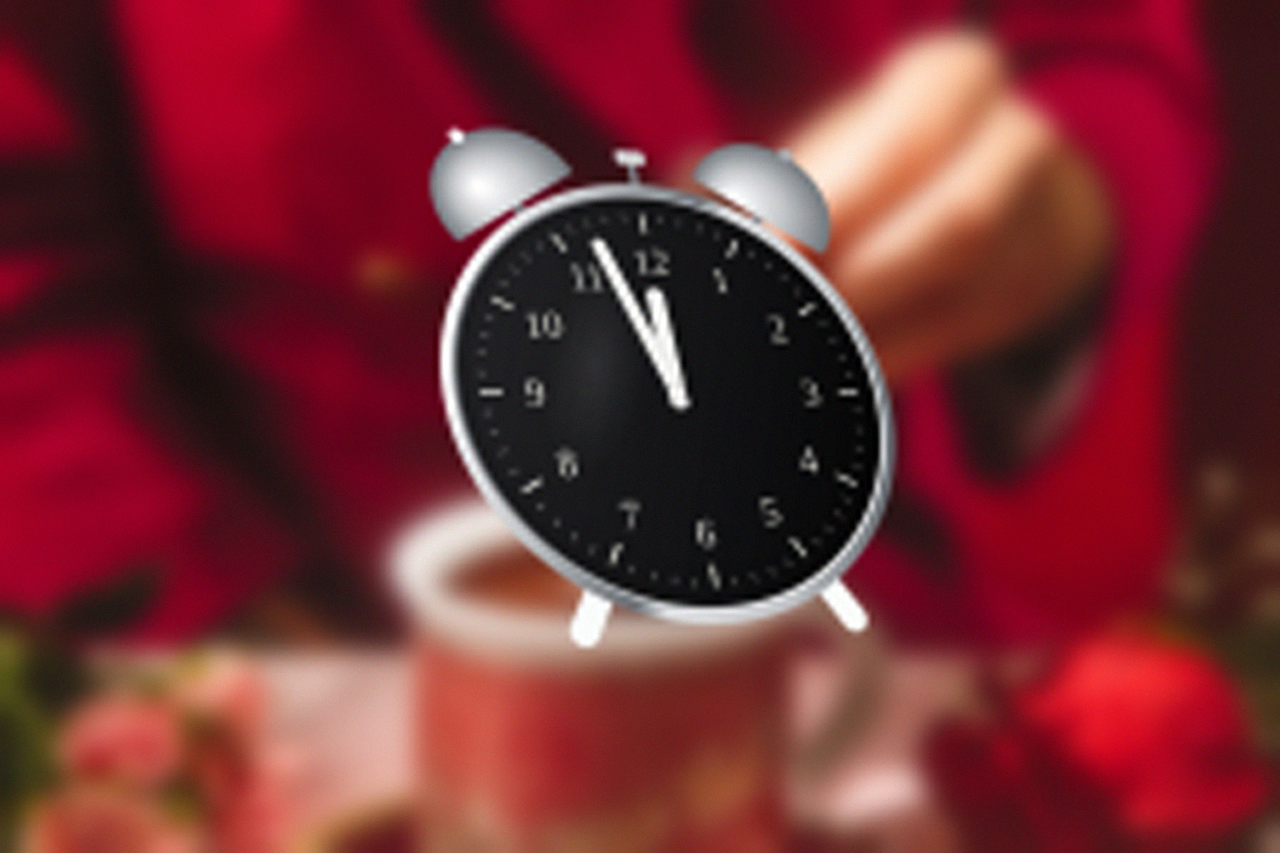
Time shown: 11:57
